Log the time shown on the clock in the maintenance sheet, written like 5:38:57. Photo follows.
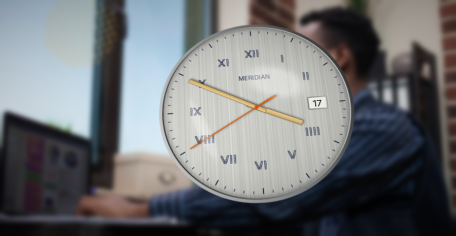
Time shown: 3:49:40
